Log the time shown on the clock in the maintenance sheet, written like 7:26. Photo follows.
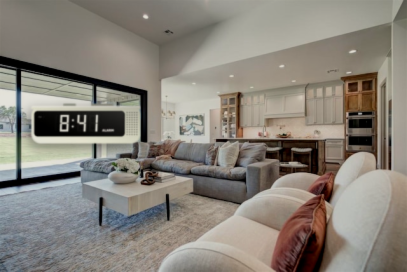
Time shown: 8:41
